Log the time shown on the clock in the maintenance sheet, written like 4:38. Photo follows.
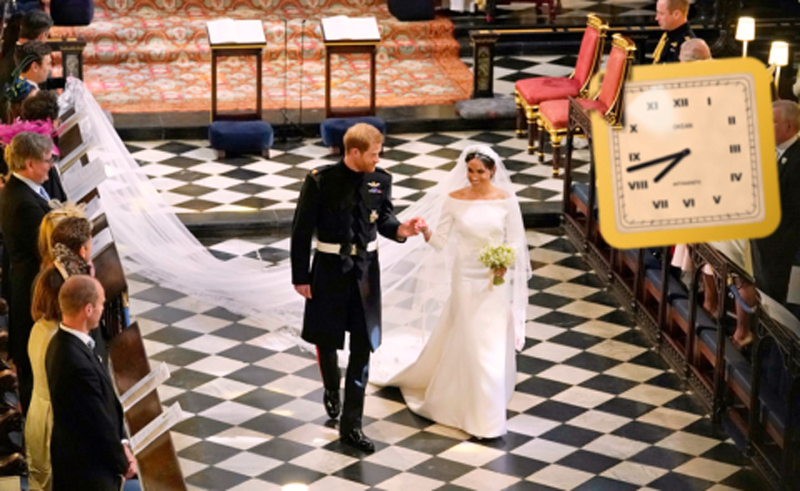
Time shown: 7:43
